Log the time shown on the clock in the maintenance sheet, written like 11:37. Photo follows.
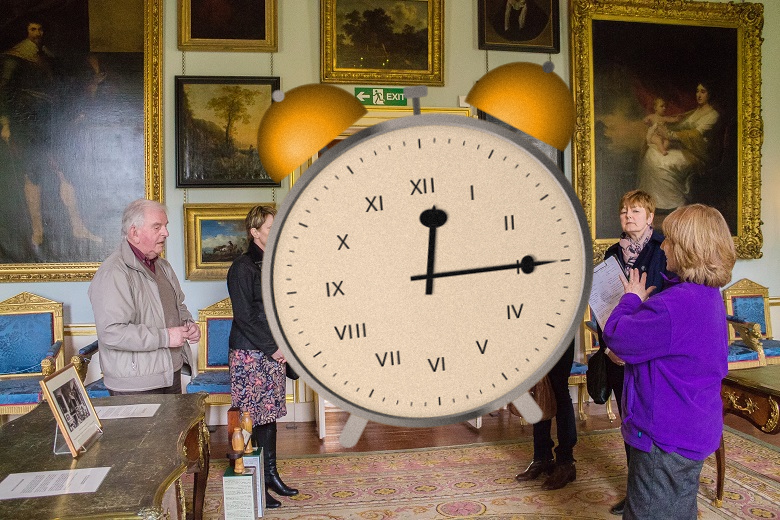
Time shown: 12:15
